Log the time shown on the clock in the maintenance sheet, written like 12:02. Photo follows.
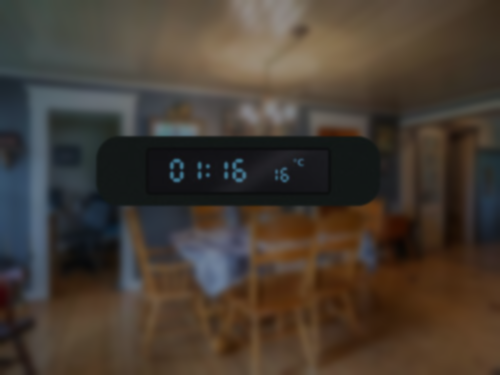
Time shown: 1:16
